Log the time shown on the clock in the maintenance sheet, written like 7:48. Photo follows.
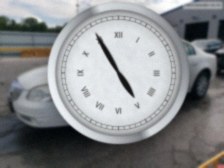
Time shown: 4:55
